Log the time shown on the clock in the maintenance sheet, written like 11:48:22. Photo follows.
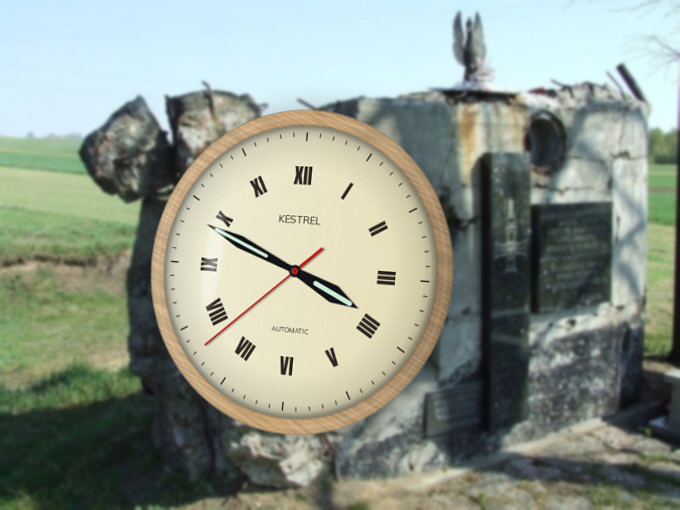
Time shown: 3:48:38
